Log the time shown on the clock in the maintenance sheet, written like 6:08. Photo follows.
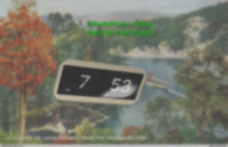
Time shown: 7:53
